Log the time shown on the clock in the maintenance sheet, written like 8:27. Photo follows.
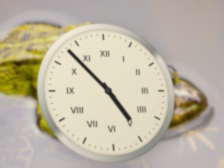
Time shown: 4:53
